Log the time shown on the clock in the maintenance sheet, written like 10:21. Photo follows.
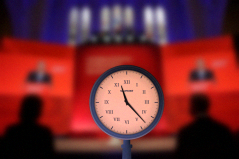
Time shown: 11:23
